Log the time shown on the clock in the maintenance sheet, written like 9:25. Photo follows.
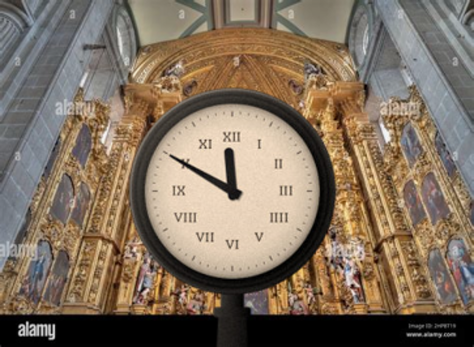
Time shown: 11:50
